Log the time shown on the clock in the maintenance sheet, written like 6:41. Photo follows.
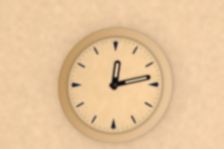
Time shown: 12:13
